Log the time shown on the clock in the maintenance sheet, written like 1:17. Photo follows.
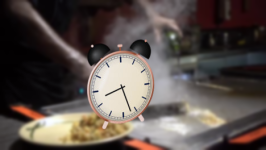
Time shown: 8:27
